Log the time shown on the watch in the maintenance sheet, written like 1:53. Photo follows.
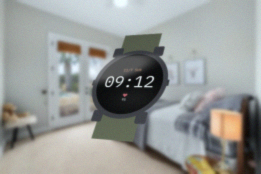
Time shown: 9:12
